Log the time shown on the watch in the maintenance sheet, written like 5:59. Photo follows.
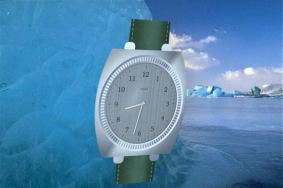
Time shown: 8:32
